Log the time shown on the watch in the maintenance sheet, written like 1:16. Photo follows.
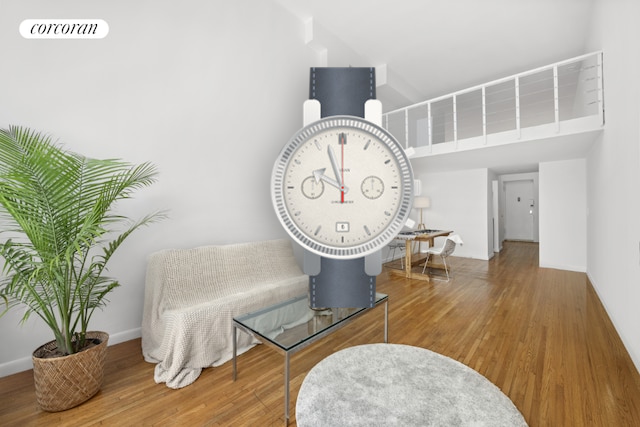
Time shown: 9:57
